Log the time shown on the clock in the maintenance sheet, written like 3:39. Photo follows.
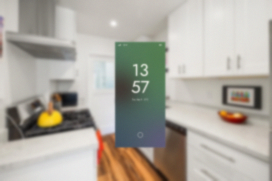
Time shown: 13:57
